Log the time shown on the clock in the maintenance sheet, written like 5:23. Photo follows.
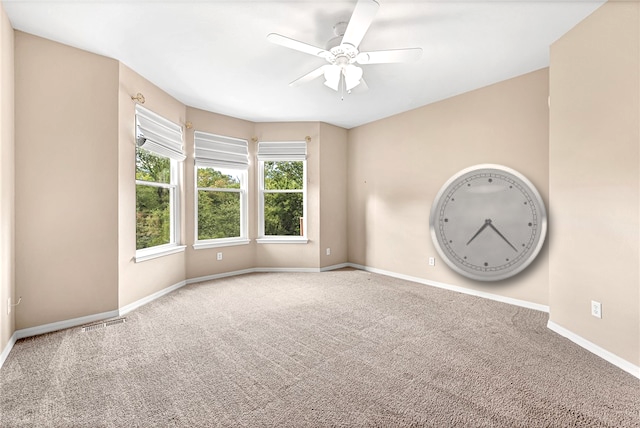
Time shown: 7:22
